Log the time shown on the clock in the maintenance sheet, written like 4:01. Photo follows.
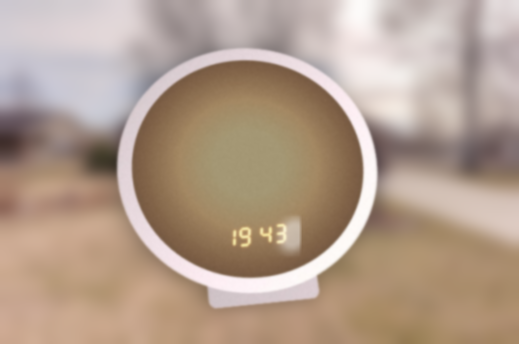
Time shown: 19:43
